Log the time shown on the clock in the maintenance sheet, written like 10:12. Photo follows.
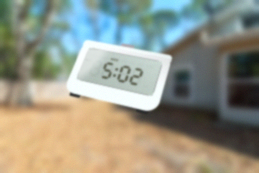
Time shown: 5:02
